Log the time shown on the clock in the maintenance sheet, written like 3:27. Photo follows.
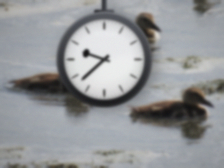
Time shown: 9:38
